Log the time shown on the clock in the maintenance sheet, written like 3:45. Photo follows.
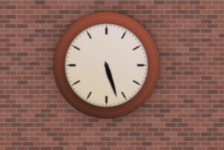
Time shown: 5:27
